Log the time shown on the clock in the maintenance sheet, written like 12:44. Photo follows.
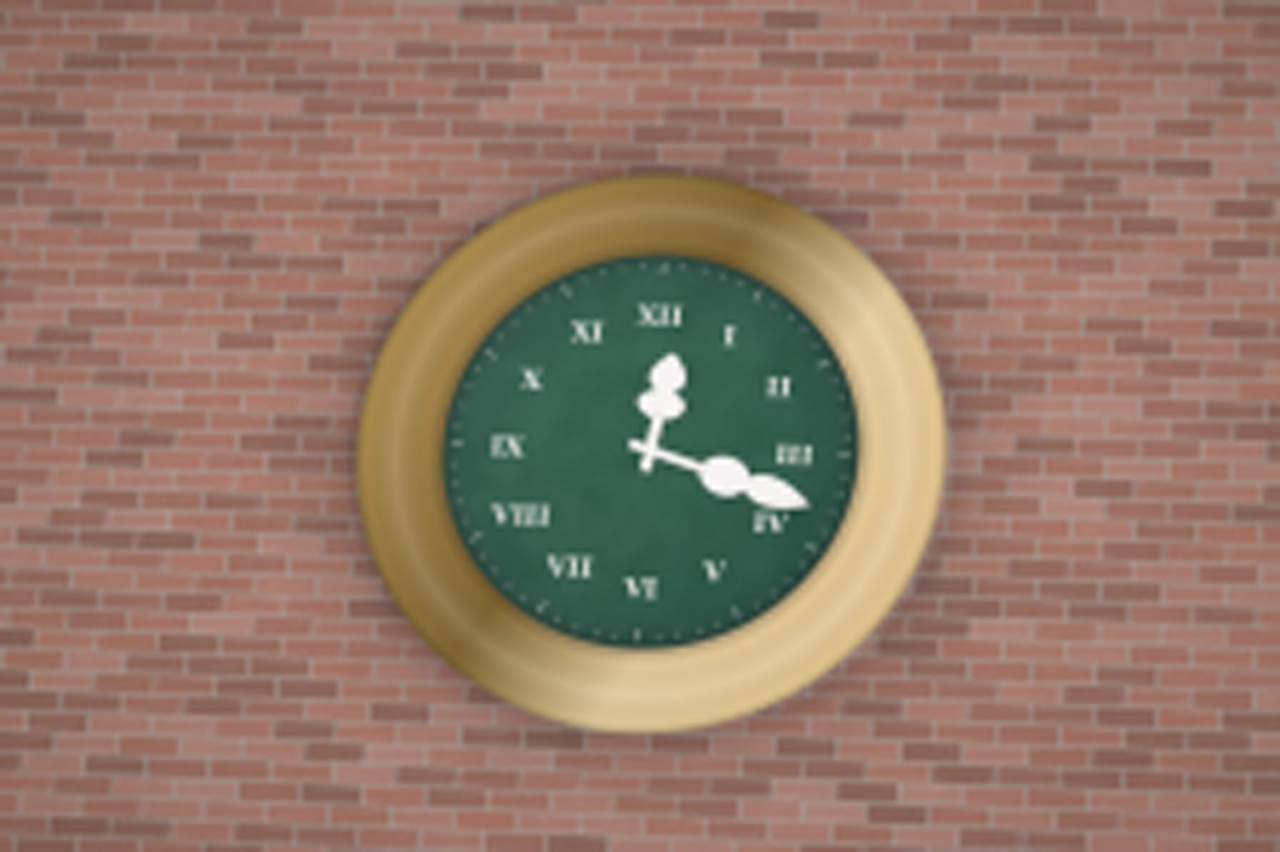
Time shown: 12:18
